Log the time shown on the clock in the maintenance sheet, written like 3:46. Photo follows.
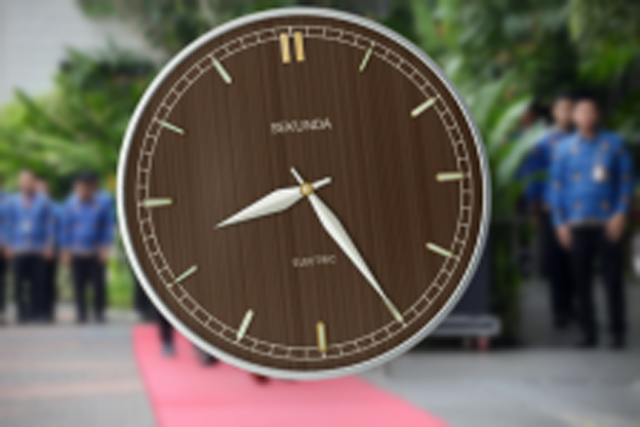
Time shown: 8:25
